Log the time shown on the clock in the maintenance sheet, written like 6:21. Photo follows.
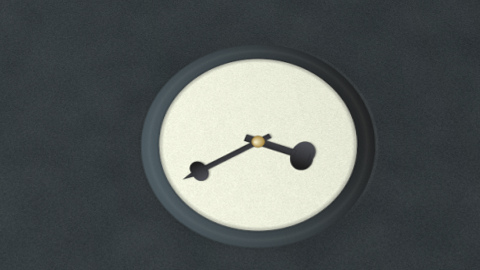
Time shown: 3:40
